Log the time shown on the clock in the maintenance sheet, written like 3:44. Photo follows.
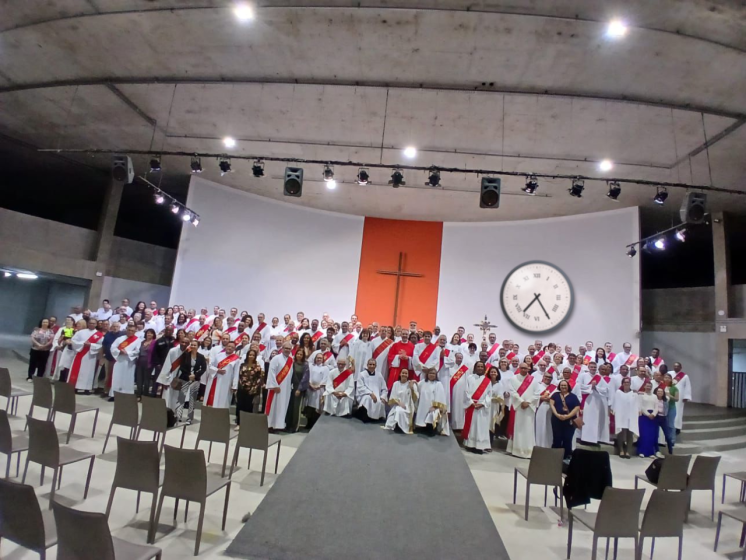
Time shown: 7:25
